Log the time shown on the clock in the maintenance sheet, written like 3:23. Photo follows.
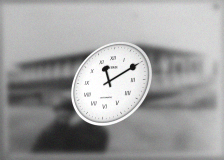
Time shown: 11:10
